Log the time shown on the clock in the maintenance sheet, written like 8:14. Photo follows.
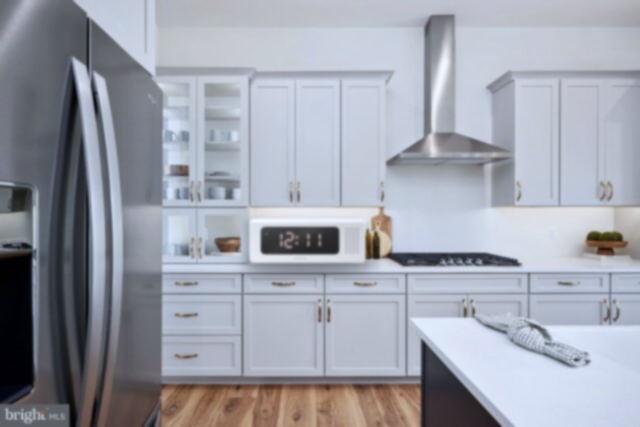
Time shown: 12:11
